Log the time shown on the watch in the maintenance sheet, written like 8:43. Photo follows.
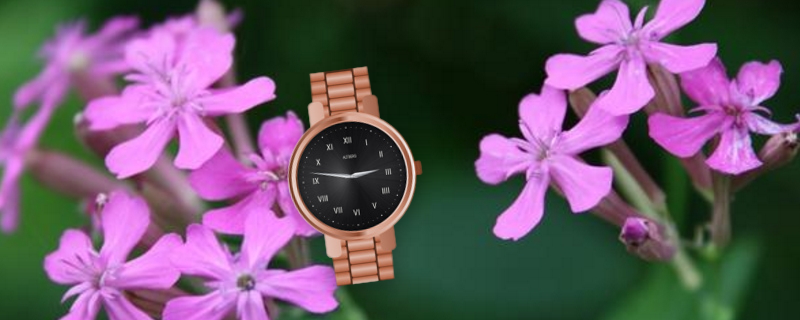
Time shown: 2:47
